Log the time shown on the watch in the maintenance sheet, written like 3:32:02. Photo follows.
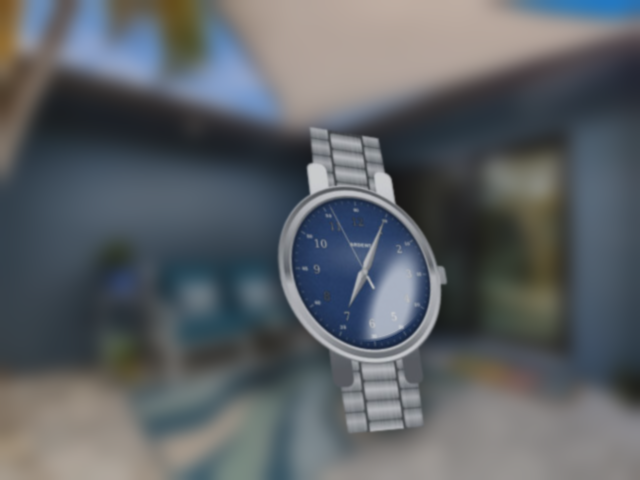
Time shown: 7:04:56
